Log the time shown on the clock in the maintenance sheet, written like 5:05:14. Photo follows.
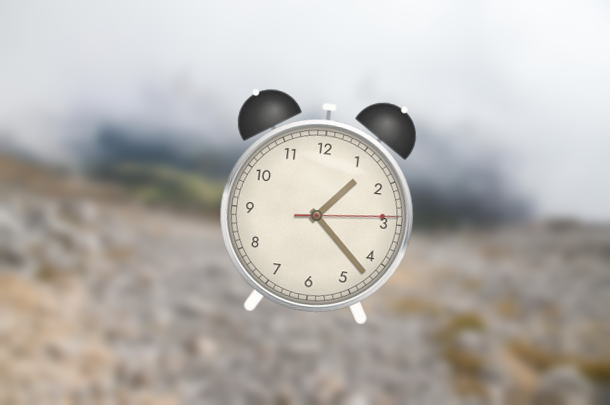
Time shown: 1:22:14
